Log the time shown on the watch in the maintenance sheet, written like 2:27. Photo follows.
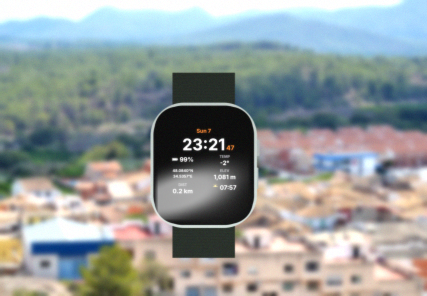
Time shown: 23:21
